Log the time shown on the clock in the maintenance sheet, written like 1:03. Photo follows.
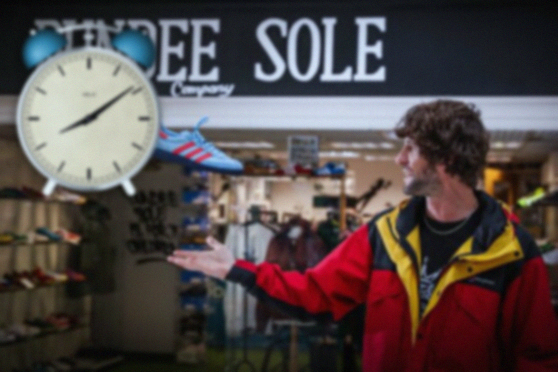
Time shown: 8:09
